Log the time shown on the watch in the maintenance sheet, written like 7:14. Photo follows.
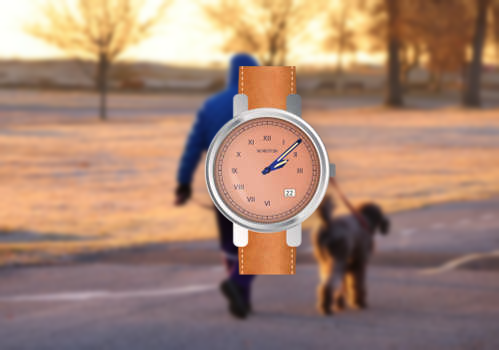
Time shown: 2:08
